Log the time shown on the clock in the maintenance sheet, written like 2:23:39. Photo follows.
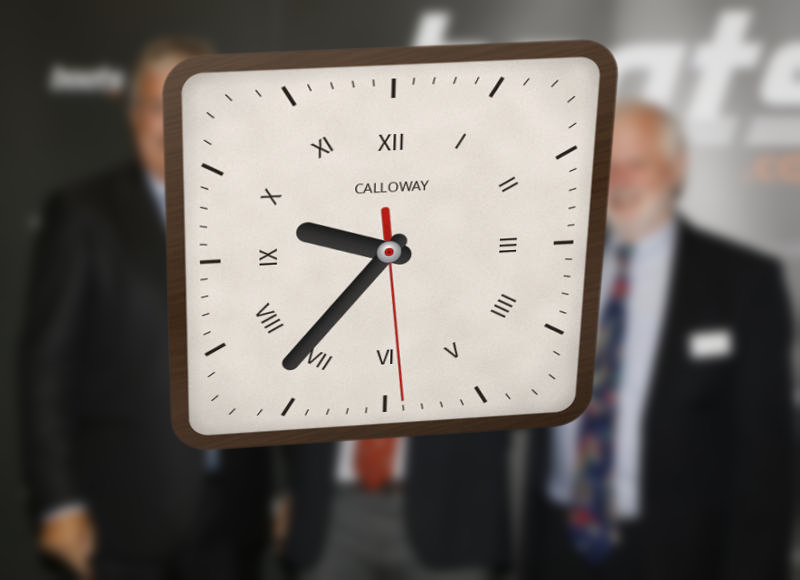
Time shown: 9:36:29
